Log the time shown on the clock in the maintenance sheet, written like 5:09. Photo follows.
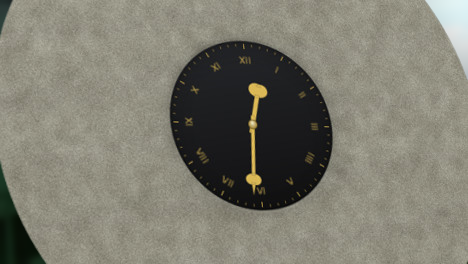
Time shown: 12:31
